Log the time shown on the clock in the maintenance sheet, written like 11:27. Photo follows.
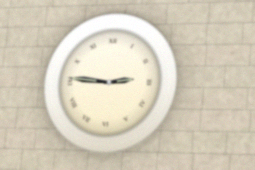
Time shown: 2:46
